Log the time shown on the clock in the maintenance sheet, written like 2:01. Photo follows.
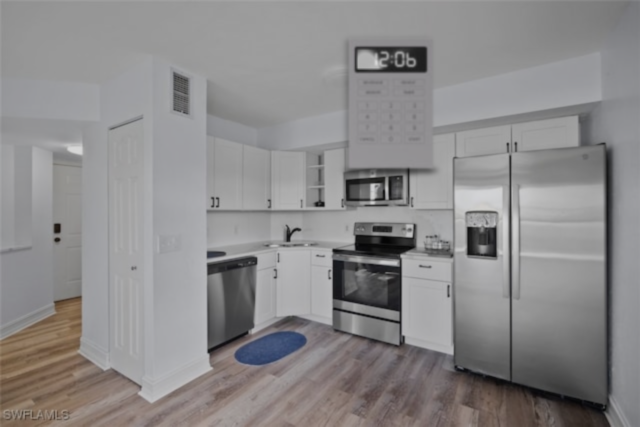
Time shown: 12:06
